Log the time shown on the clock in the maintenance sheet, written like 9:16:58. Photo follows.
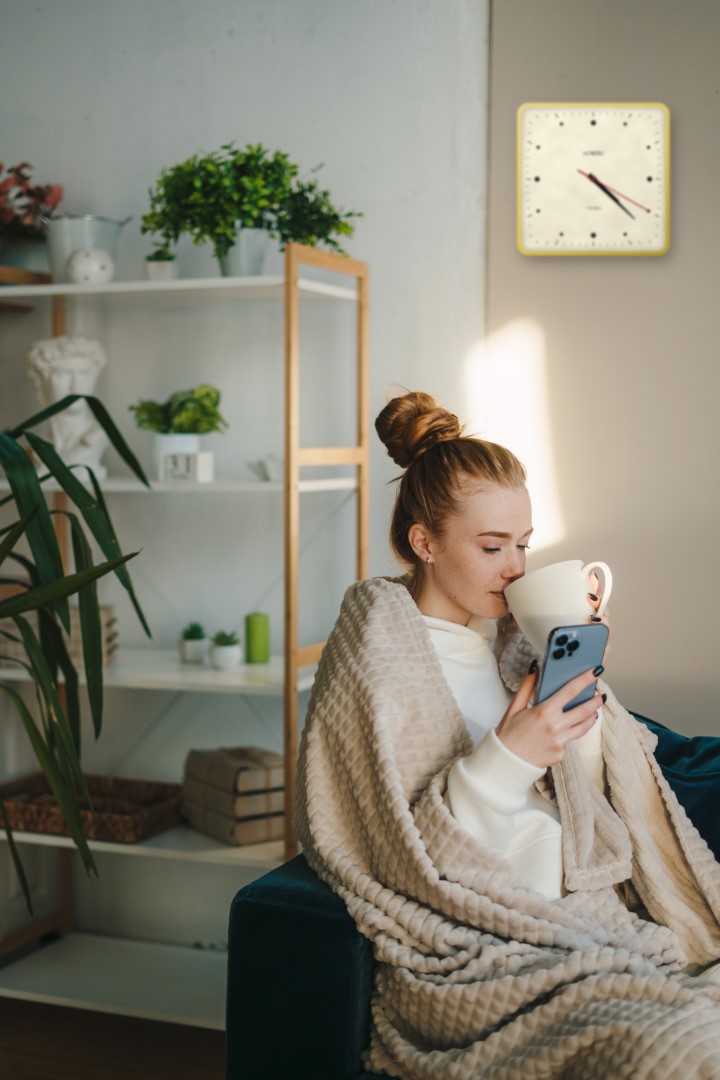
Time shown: 4:22:20
